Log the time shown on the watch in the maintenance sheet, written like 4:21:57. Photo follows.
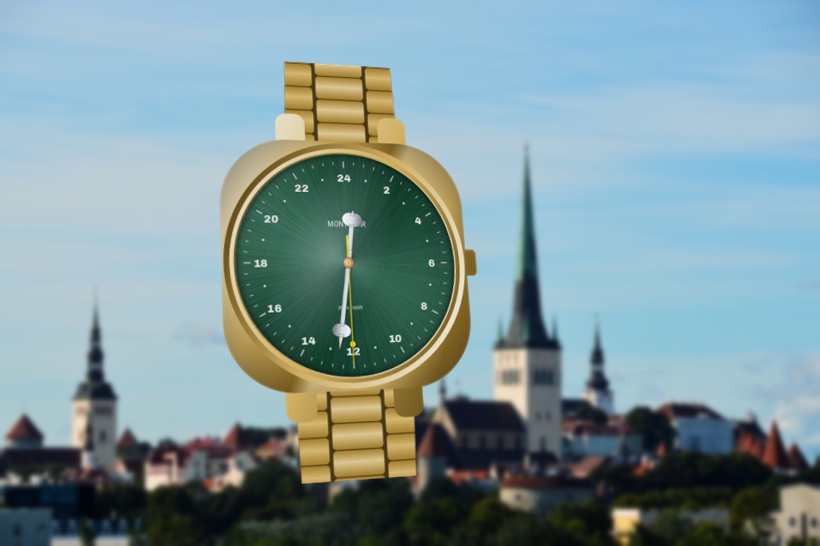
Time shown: 0:31:30
